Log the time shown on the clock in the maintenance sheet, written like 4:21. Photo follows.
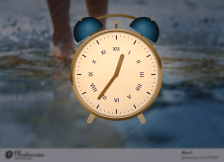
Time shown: 12:36
